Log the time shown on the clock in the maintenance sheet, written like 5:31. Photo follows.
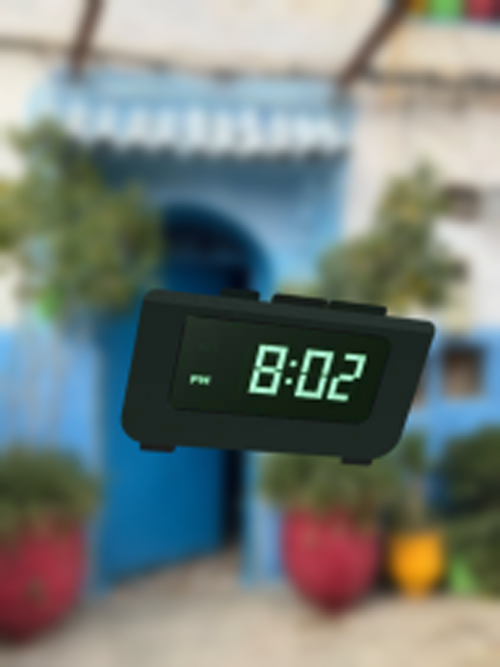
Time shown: 8:02
